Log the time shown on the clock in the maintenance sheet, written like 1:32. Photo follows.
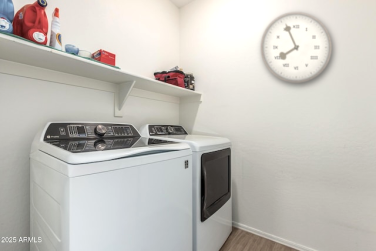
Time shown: 7:56
